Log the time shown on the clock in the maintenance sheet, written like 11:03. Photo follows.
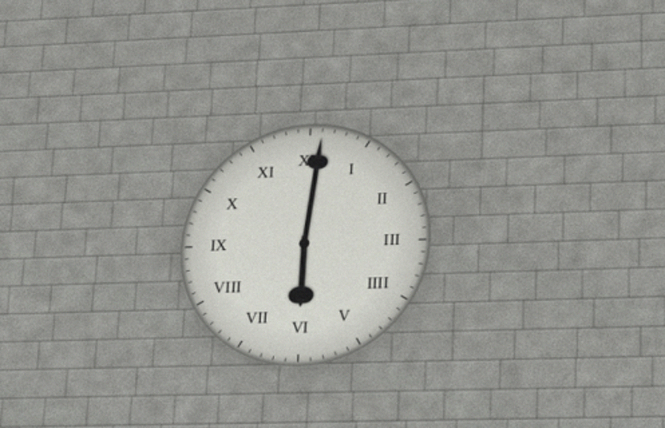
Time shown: 6:01
